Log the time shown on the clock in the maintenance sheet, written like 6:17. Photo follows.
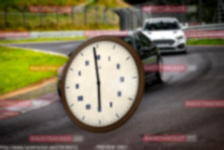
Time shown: 5:59
